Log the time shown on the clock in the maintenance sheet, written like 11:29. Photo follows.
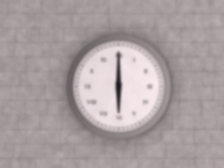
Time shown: 6:00
